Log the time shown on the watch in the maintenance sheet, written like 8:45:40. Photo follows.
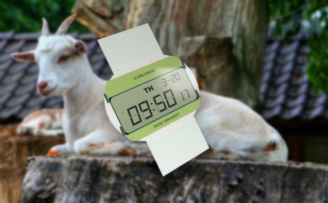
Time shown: 9:50:17
